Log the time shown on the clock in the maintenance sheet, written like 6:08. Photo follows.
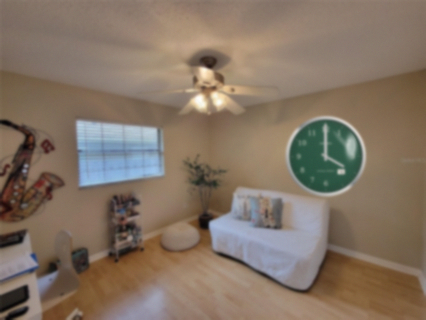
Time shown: 4:00
